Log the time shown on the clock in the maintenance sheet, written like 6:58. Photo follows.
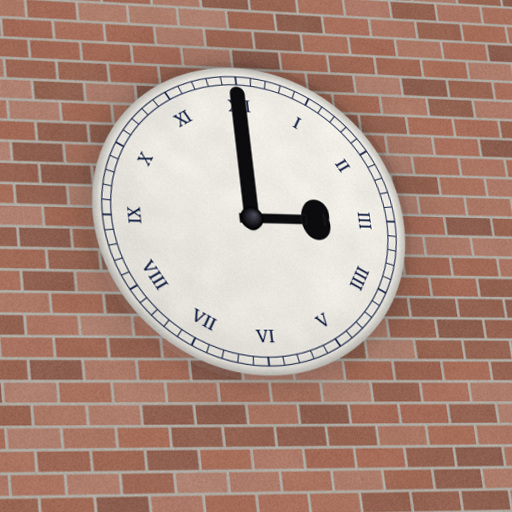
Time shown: 3:00
